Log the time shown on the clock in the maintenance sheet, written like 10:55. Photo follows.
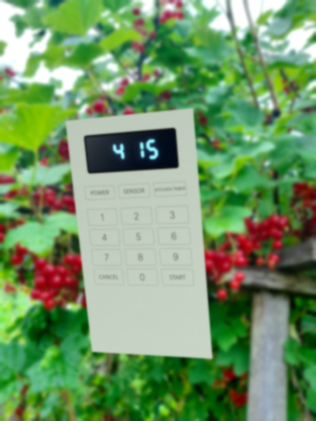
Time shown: 4:15
